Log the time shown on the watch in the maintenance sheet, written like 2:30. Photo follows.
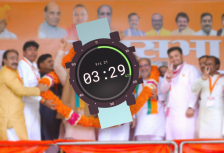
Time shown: 3:29
